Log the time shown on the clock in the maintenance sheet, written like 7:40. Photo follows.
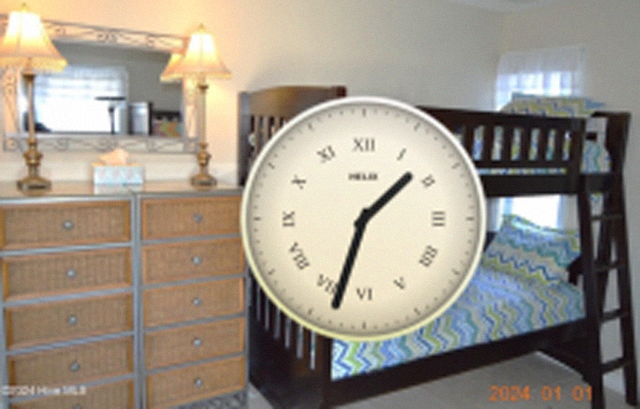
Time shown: 1:33
